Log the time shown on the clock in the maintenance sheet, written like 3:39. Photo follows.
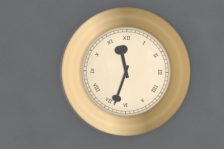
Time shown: 11:33
